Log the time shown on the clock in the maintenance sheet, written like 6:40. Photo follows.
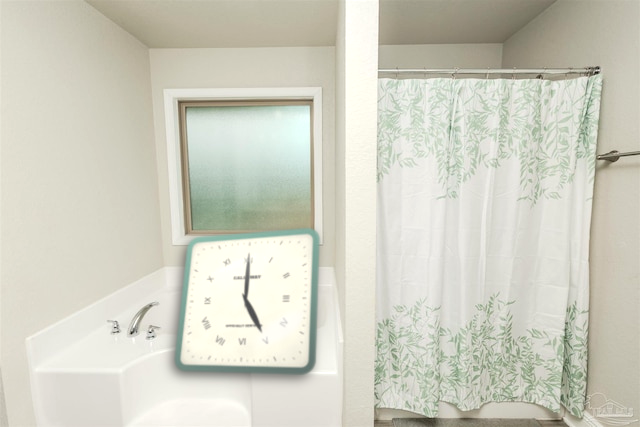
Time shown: 5:00
